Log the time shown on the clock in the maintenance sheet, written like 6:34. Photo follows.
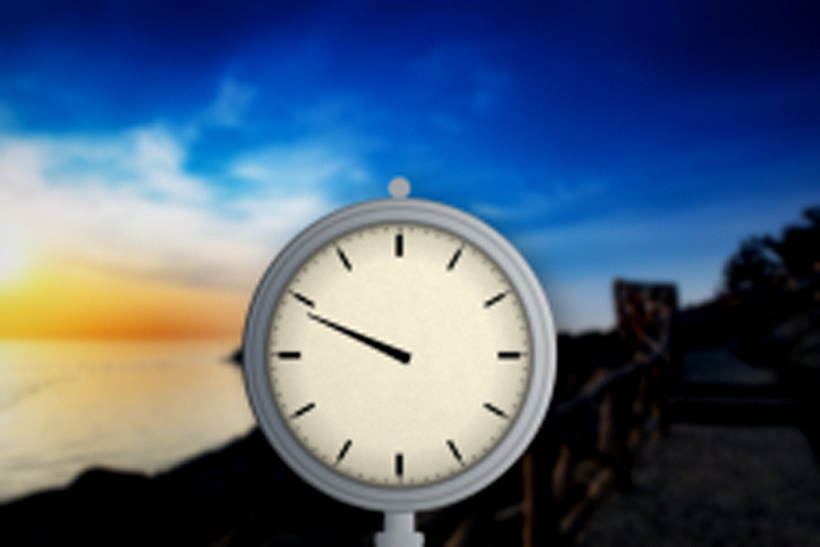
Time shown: 9:49
